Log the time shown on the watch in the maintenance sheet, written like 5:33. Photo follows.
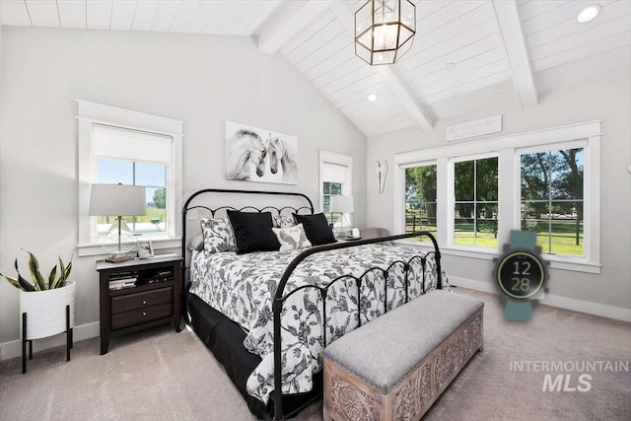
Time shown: 12:28
